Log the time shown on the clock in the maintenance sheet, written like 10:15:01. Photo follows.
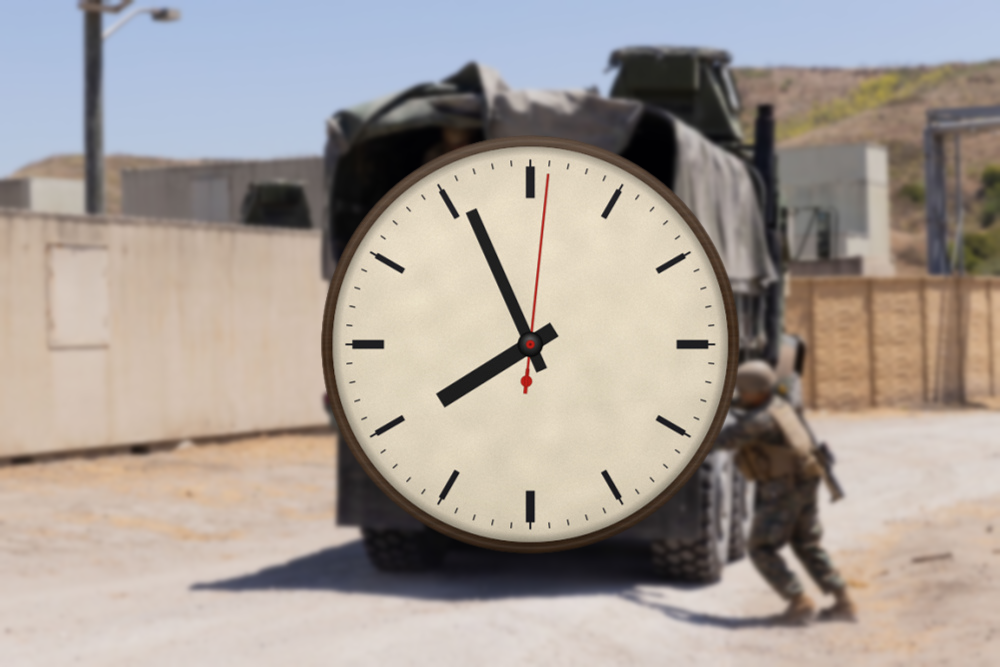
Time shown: 7:56:01
